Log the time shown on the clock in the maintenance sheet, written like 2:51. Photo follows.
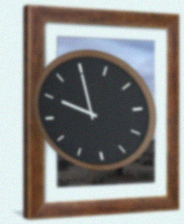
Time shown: 10:00
